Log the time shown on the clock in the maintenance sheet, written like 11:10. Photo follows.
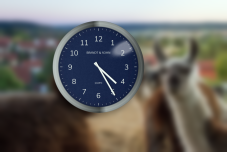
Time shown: 4:25
